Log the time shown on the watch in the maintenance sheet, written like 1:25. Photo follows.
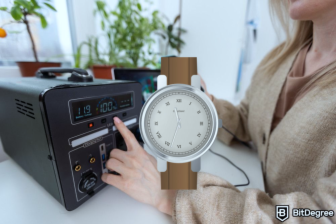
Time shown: 11:33
